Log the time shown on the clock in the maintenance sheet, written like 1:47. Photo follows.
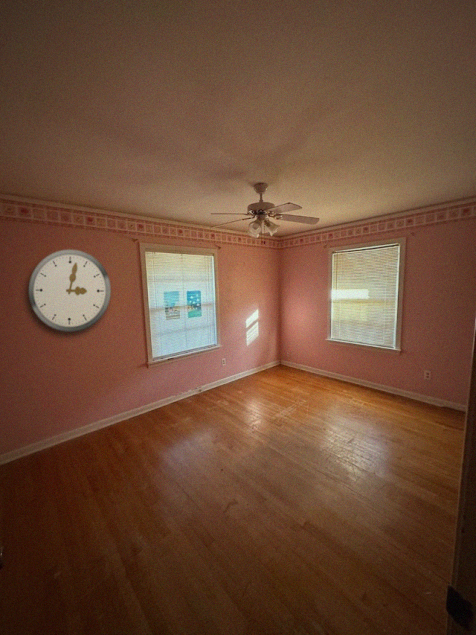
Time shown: 3:02
